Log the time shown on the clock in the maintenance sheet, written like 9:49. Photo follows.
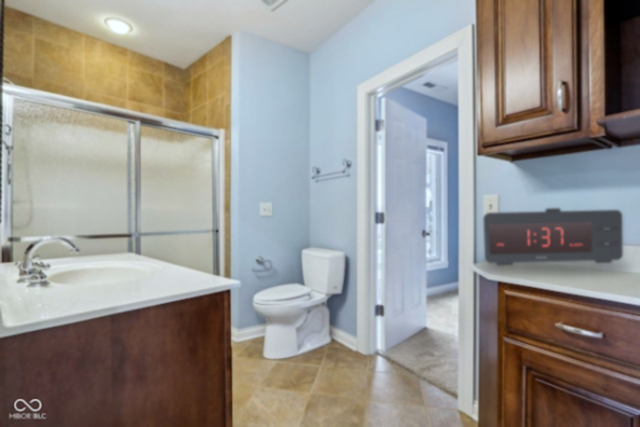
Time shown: 1:37
